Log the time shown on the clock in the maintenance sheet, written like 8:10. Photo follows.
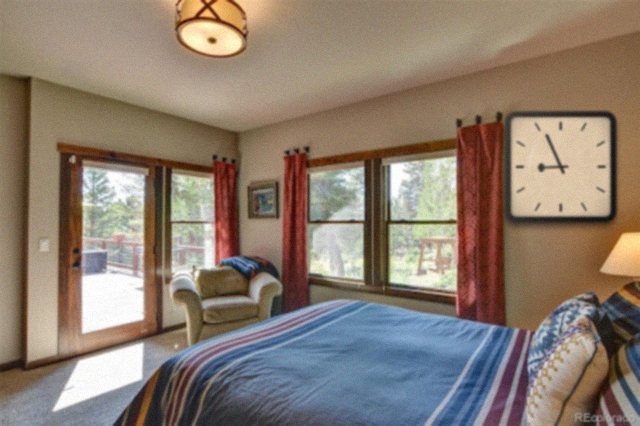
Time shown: 8:56
